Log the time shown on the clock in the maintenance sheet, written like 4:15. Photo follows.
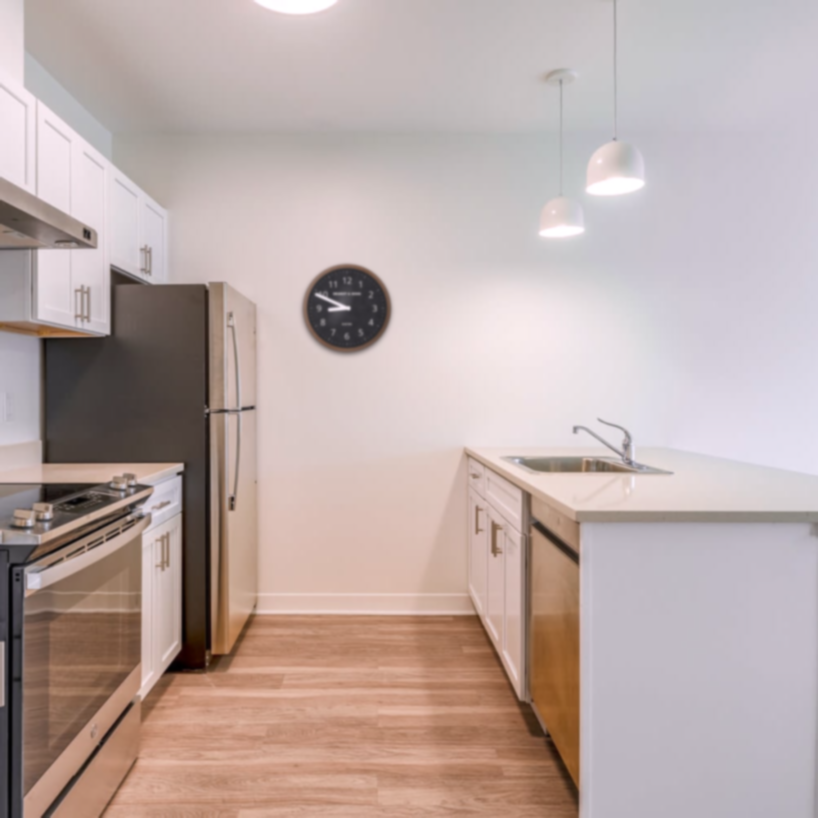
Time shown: 8:49
